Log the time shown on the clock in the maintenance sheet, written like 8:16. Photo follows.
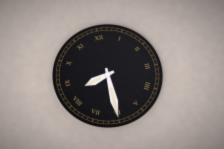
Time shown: 8:30
